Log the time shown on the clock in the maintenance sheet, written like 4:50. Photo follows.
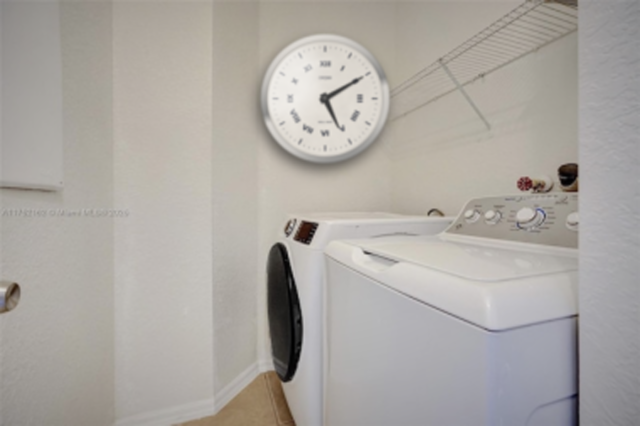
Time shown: 5:10
